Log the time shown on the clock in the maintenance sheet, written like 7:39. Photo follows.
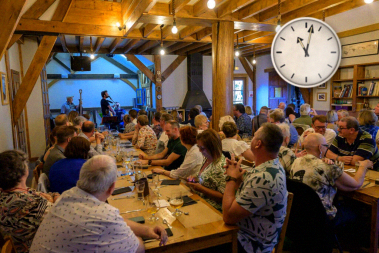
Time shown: 11:02
